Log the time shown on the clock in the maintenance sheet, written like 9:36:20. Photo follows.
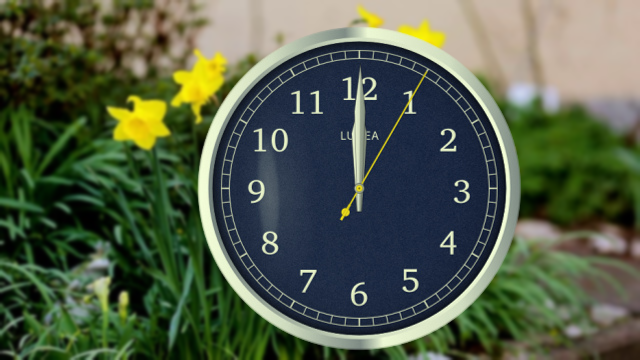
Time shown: 12:00:05
